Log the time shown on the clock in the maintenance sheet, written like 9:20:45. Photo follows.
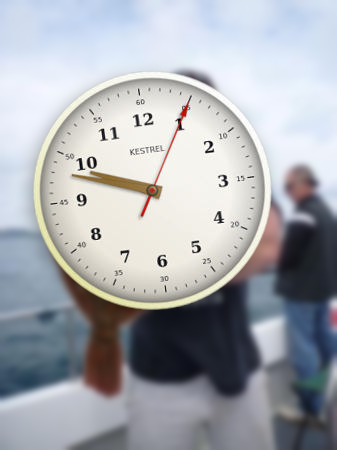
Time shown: 9:48:05
